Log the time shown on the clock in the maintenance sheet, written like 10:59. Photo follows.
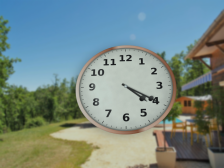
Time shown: 4:20
